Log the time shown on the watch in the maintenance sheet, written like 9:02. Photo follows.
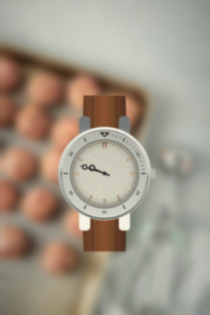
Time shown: 9:48
